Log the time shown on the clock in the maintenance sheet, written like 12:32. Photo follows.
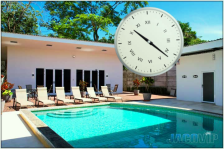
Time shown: 10:22
